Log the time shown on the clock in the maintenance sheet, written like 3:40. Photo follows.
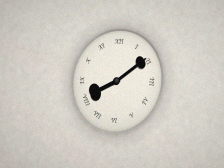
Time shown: 8:09
